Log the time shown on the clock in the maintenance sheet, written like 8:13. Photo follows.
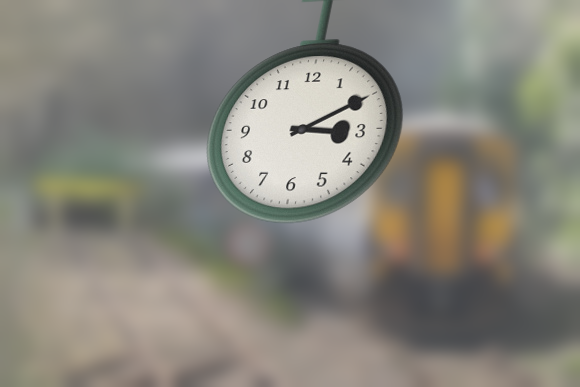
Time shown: 3:10
